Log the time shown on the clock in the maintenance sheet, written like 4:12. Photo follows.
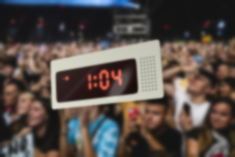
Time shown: 1:04
